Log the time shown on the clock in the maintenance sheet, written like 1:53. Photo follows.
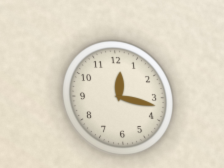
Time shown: 12:17
